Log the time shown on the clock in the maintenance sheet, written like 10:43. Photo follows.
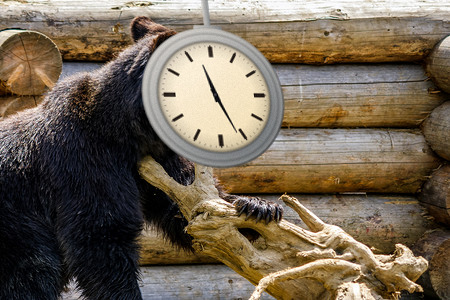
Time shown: 11:26
